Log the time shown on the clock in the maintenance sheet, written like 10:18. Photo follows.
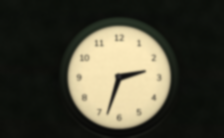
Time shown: 2:33
